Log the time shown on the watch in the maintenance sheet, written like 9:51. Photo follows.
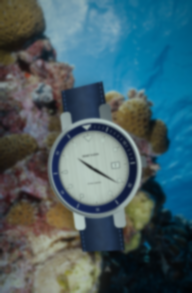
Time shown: 10:21
